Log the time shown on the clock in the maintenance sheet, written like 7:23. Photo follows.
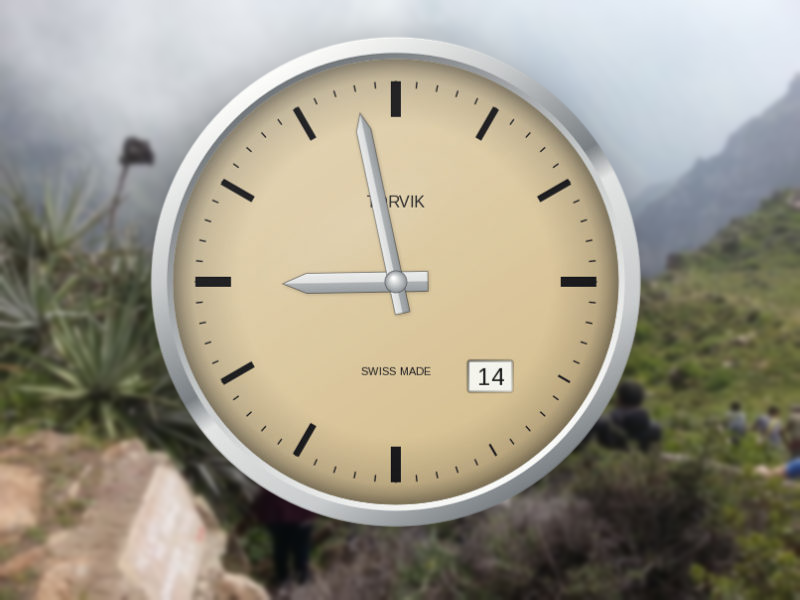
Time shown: 8:58
